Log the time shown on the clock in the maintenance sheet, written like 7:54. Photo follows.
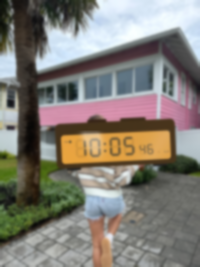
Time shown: 10:05
